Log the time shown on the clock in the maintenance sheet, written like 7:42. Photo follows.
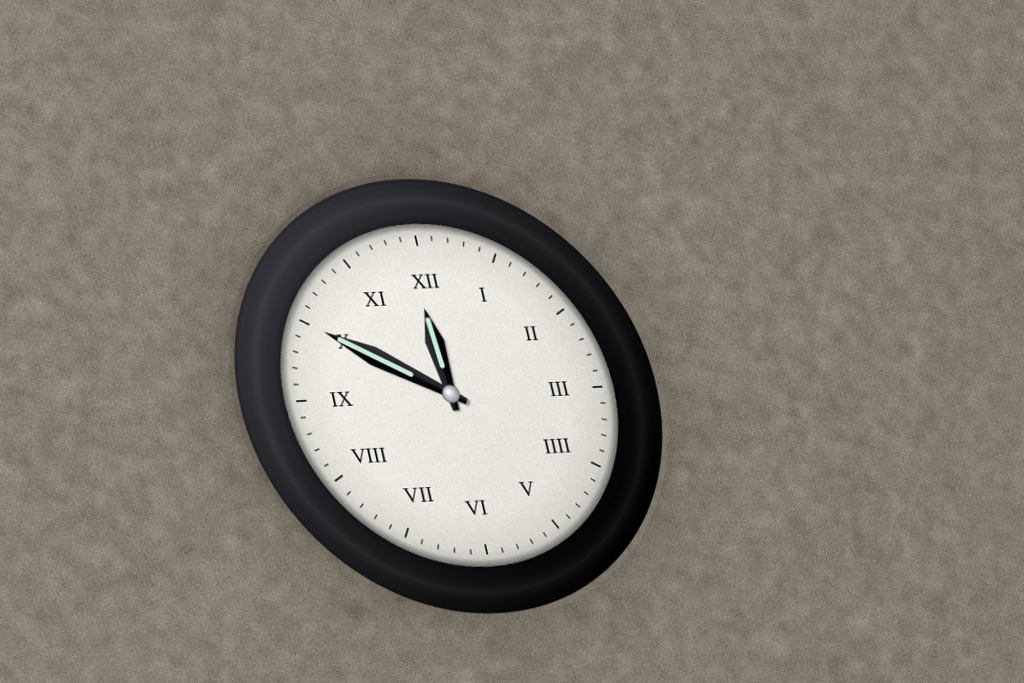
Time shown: 11:50
